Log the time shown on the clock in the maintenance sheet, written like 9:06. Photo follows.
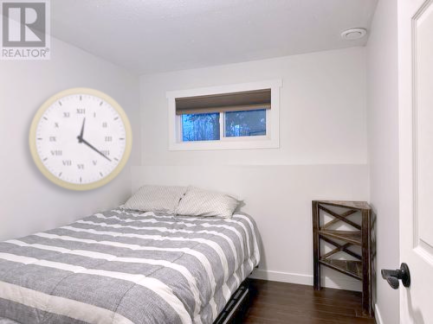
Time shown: 12:21
